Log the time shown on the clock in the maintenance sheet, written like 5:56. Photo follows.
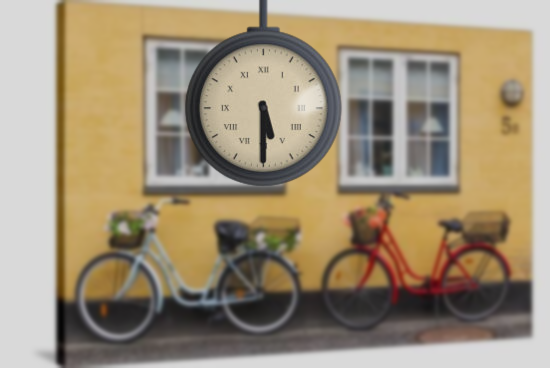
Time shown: 5:30
